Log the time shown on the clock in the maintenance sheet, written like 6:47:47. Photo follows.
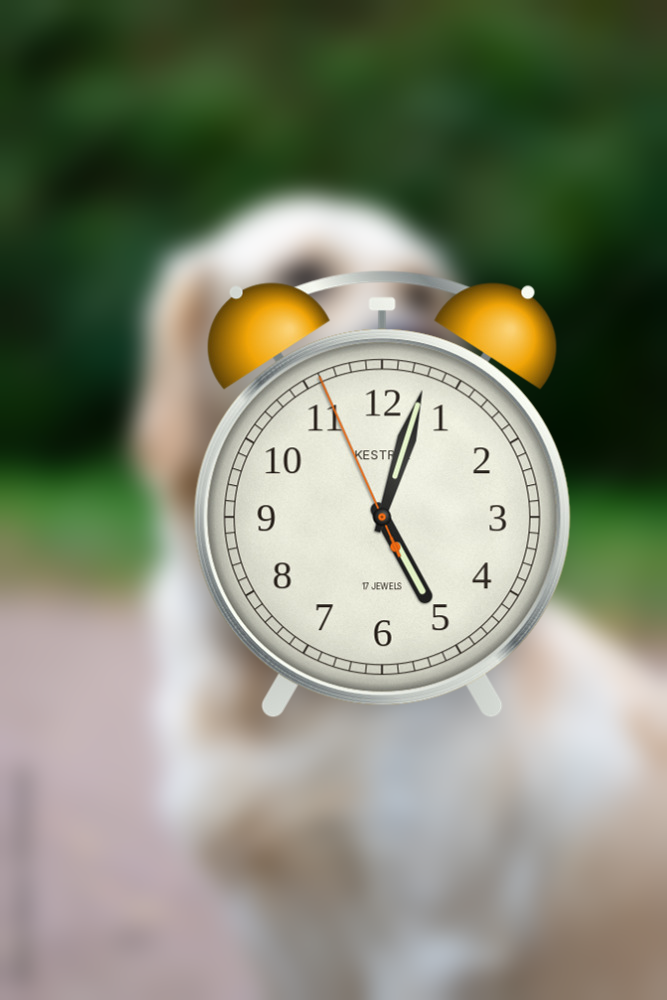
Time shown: 5:02:56
